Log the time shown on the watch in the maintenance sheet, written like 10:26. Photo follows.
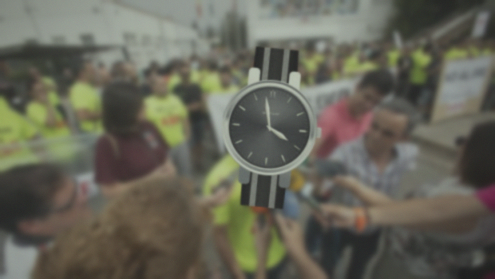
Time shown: 3:58
